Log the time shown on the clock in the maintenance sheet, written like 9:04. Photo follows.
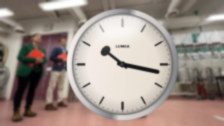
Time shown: 10:17
